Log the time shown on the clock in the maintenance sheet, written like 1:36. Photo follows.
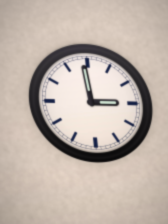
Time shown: 2:59
